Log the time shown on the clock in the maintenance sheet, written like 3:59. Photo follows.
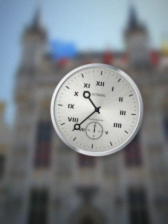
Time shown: 10:37
